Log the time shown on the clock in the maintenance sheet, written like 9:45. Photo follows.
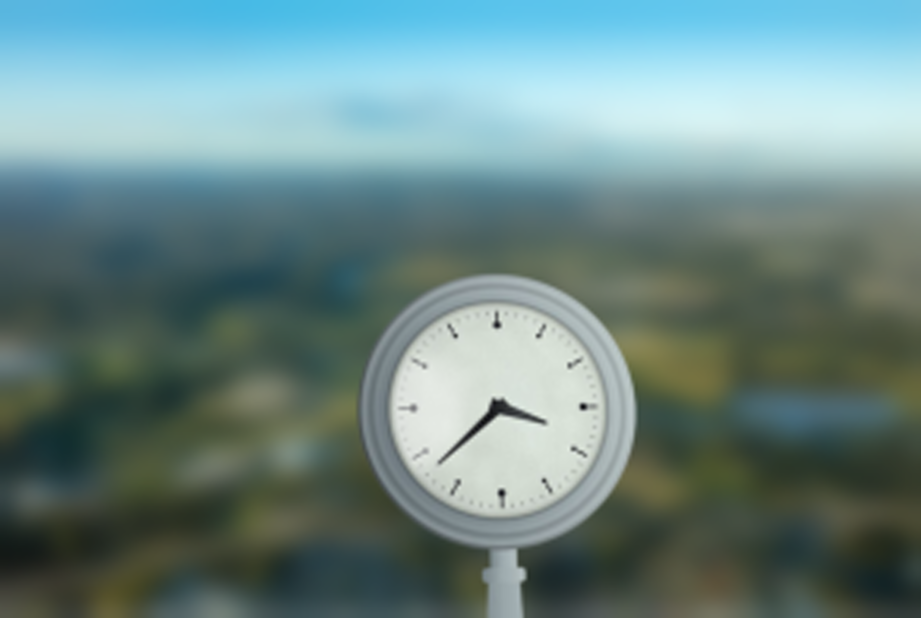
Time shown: 3:38
